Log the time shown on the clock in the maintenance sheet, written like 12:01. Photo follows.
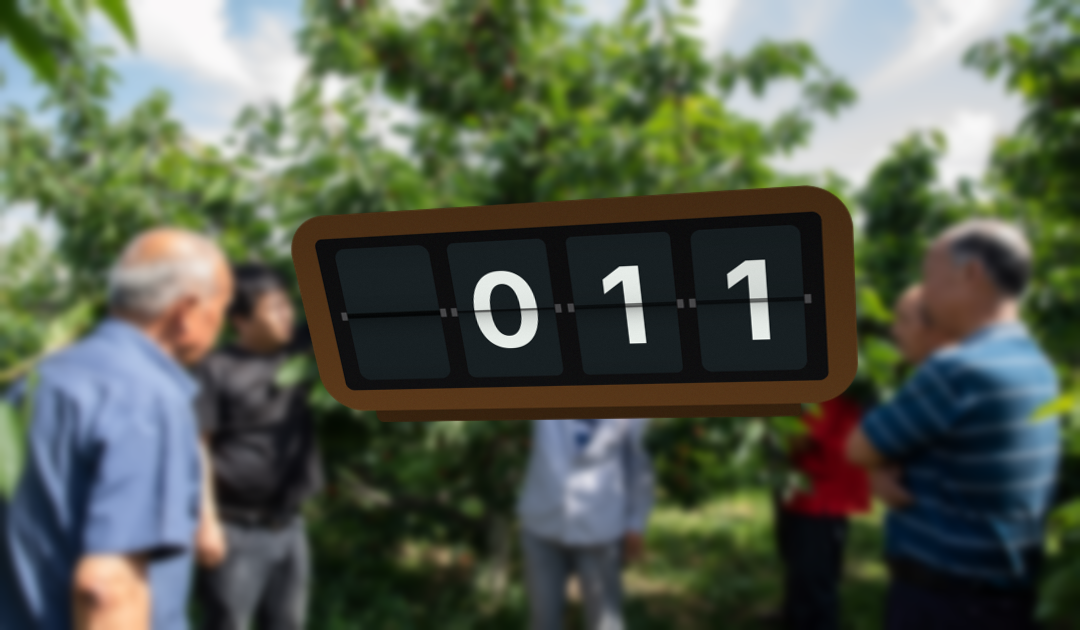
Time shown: 0:11
